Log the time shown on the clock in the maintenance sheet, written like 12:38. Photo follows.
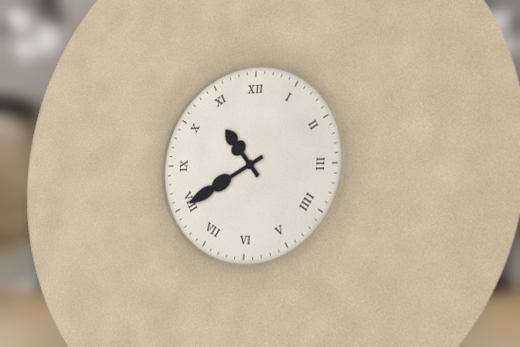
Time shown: 10:40
